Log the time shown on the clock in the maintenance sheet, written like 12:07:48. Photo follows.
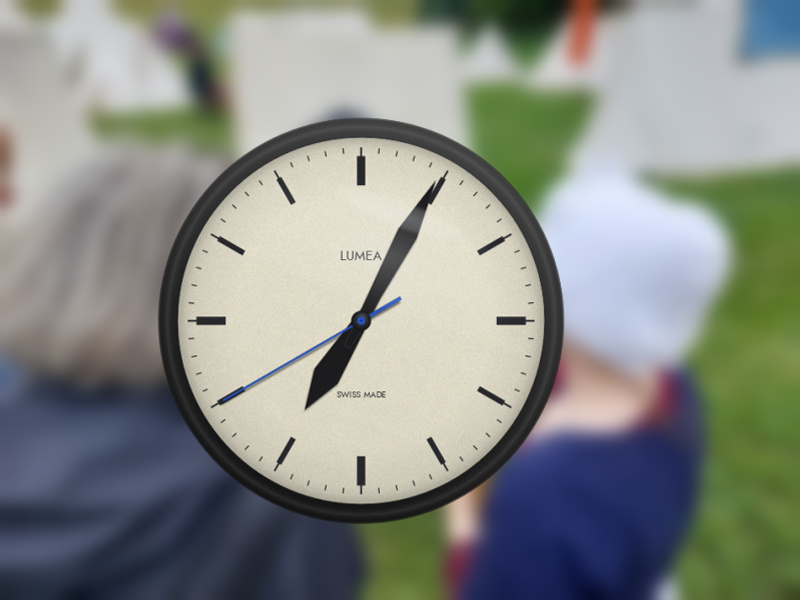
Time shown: 7:04:40
